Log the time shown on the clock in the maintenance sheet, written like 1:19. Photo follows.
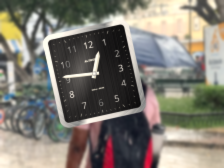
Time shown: 12:46
